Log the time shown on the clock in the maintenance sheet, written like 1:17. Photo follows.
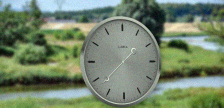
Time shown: 1:38
